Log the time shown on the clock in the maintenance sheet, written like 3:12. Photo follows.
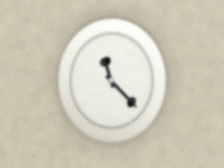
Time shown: 11:22
